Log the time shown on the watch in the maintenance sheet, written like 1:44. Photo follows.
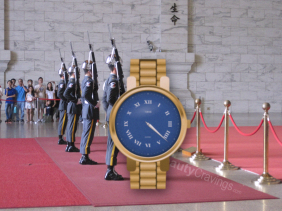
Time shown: 4:22
